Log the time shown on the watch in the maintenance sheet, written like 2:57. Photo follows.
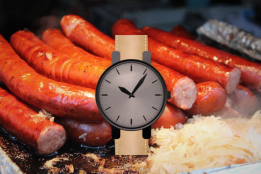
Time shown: 10:06
